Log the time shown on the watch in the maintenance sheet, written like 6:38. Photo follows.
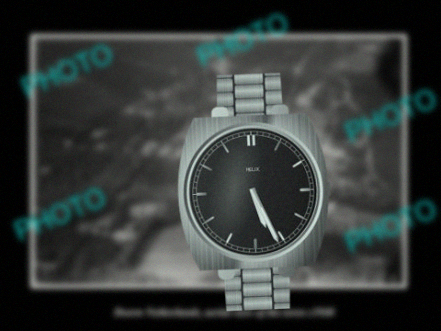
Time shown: 5:26
